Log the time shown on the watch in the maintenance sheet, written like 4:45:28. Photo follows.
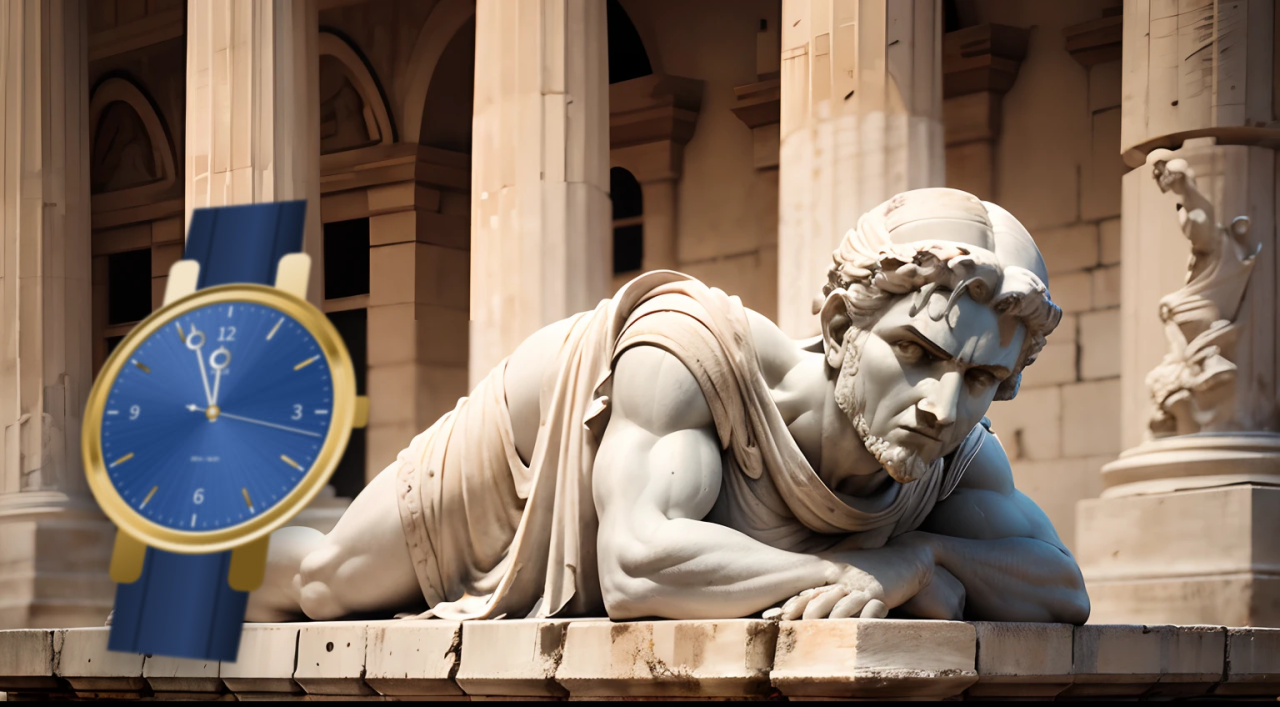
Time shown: 11:56:17
